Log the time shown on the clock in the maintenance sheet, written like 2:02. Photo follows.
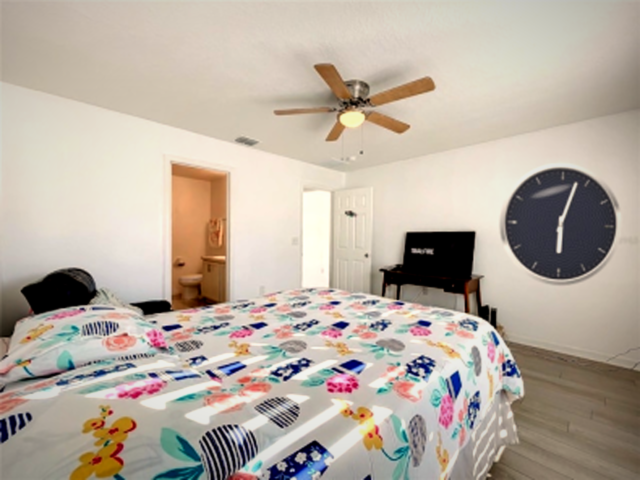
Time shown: 6:03
